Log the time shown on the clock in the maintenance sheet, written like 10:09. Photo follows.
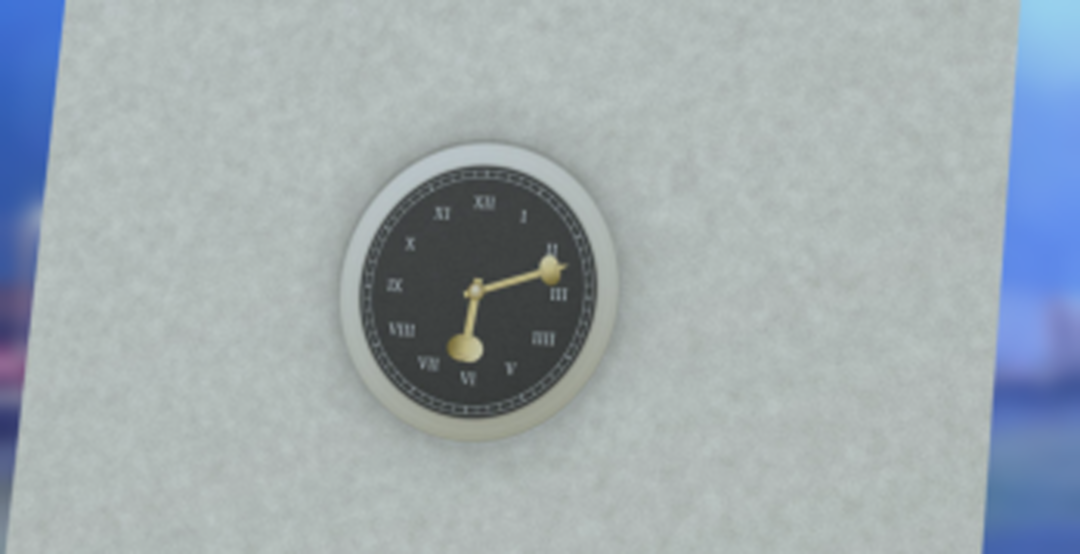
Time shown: 6:12
